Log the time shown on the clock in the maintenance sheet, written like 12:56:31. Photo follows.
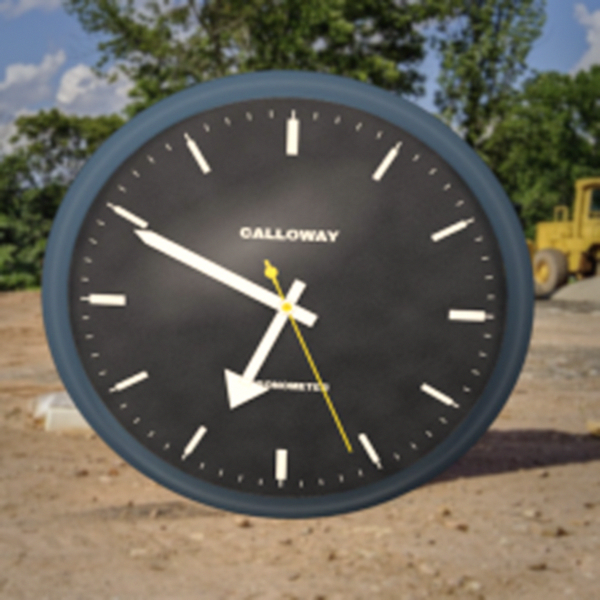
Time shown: 6:49:26
